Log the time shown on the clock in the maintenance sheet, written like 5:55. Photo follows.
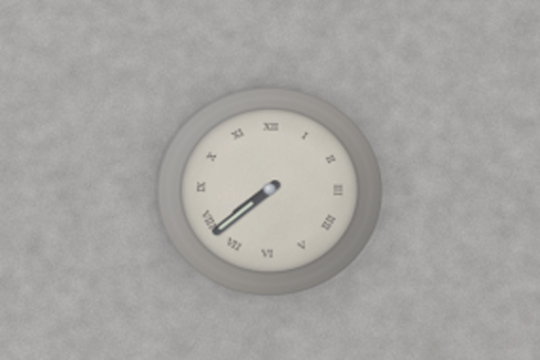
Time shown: 7:38
